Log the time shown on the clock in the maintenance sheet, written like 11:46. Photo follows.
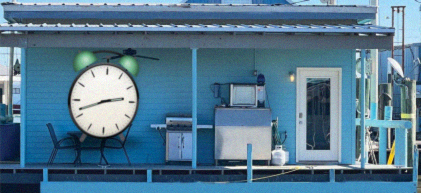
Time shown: 2:42
